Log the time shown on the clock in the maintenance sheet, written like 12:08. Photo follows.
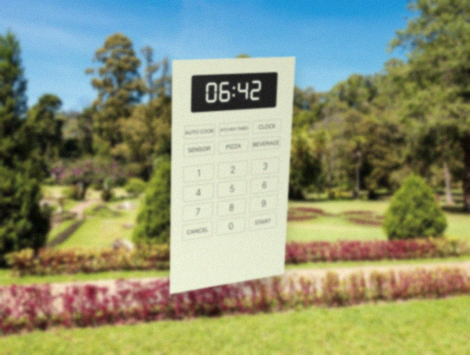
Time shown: 6:42
